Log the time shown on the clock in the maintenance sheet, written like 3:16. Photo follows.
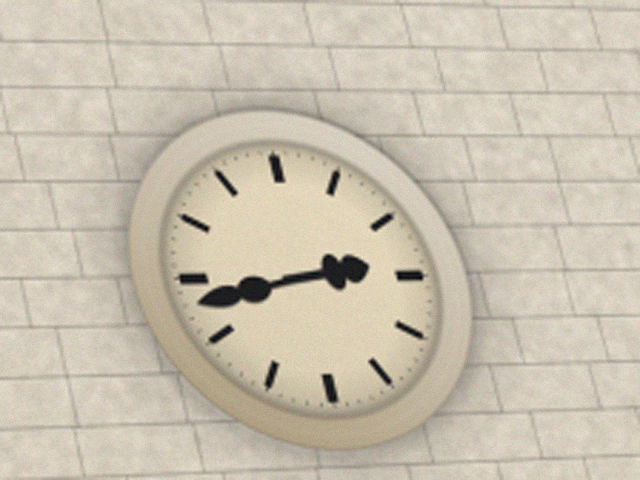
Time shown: 2:43
